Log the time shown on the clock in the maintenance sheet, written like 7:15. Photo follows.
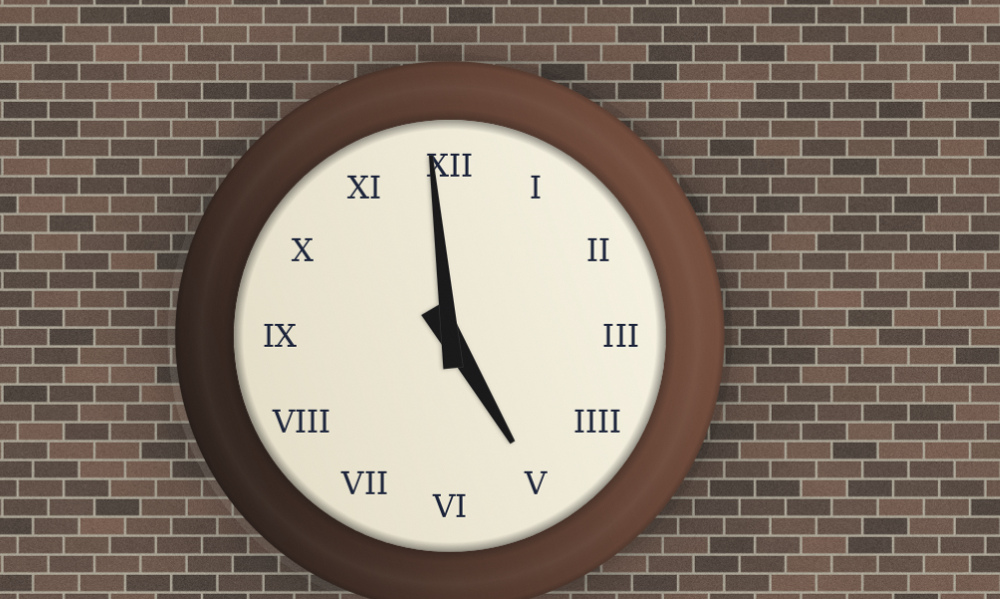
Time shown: 4:59
